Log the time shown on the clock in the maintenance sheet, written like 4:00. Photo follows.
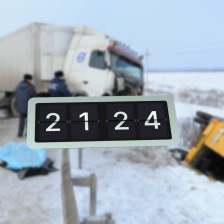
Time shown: 21:24
